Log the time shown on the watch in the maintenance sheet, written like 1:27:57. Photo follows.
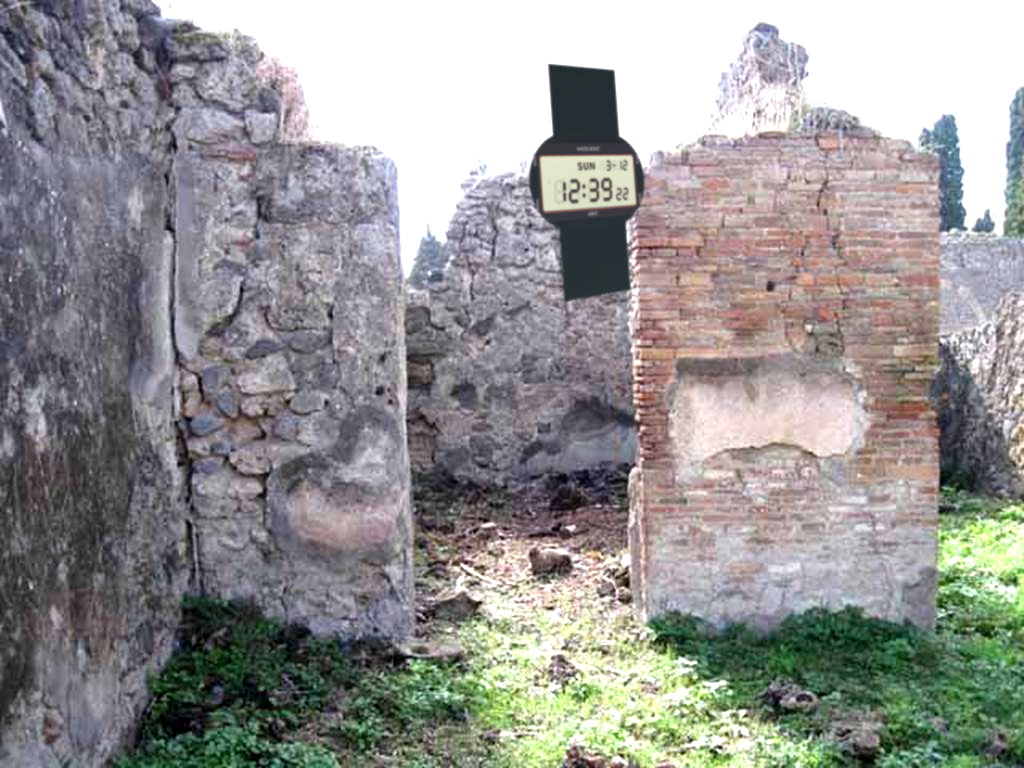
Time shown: 12:39:22
